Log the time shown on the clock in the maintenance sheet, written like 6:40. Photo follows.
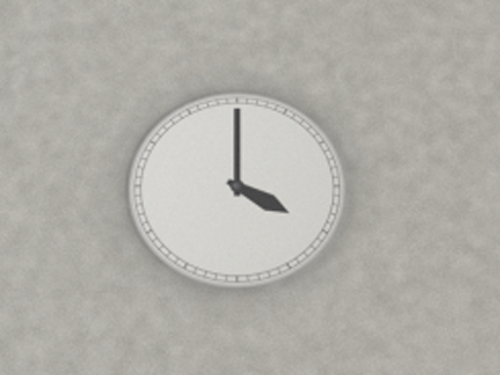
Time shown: 4:00
